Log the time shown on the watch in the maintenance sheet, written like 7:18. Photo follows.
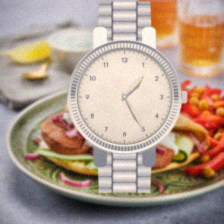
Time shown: 1:25
